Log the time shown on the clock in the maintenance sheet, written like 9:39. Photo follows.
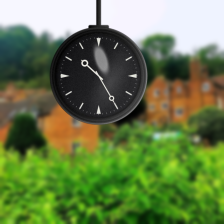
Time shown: 10:25
